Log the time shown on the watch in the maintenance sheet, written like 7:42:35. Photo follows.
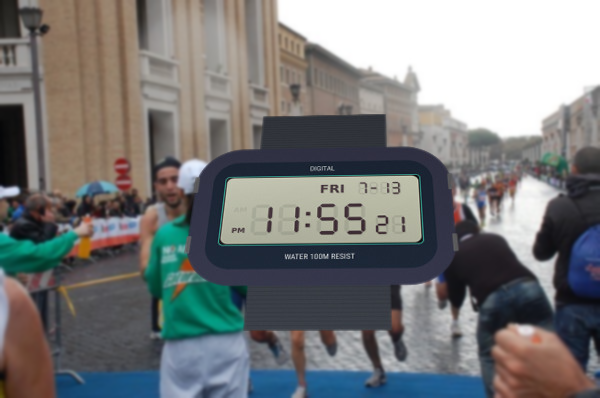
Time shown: 11:55:21
